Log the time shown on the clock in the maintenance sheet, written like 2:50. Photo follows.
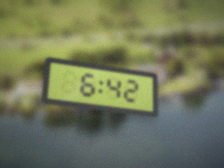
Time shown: 6:42
